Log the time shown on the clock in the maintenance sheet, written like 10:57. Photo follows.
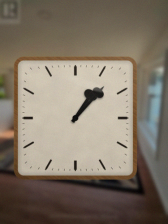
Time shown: 1:07
